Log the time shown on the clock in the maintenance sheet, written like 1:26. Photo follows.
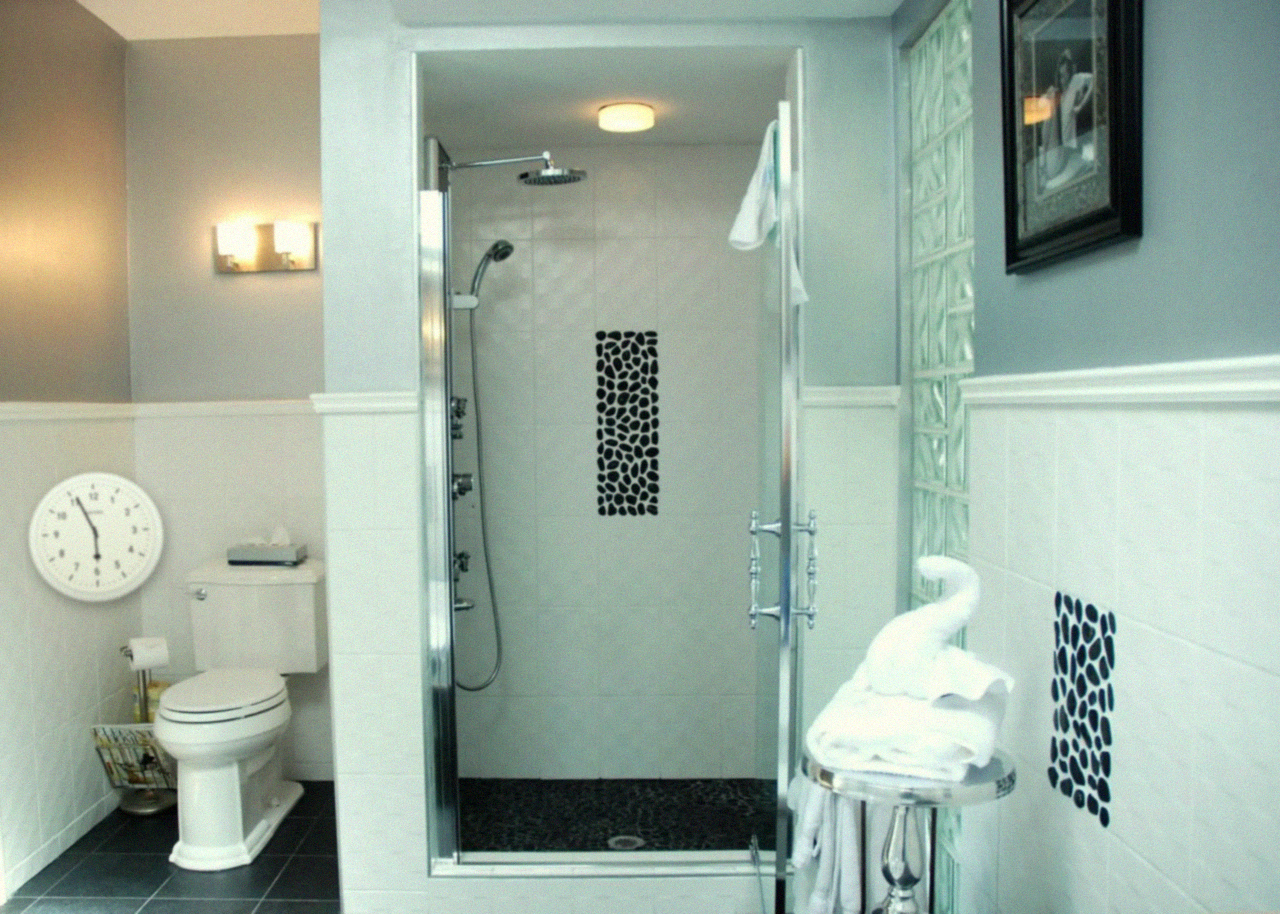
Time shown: 5:56
